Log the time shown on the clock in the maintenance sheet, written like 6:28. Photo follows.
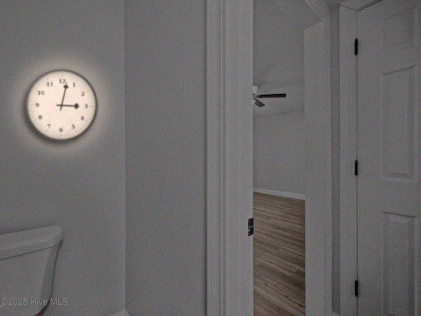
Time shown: 3:02
